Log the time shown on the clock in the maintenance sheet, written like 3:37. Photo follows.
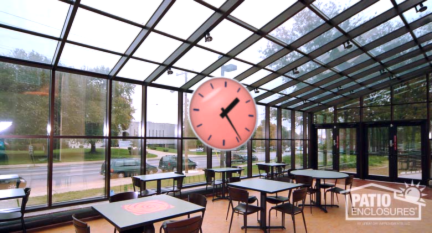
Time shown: 1:24
